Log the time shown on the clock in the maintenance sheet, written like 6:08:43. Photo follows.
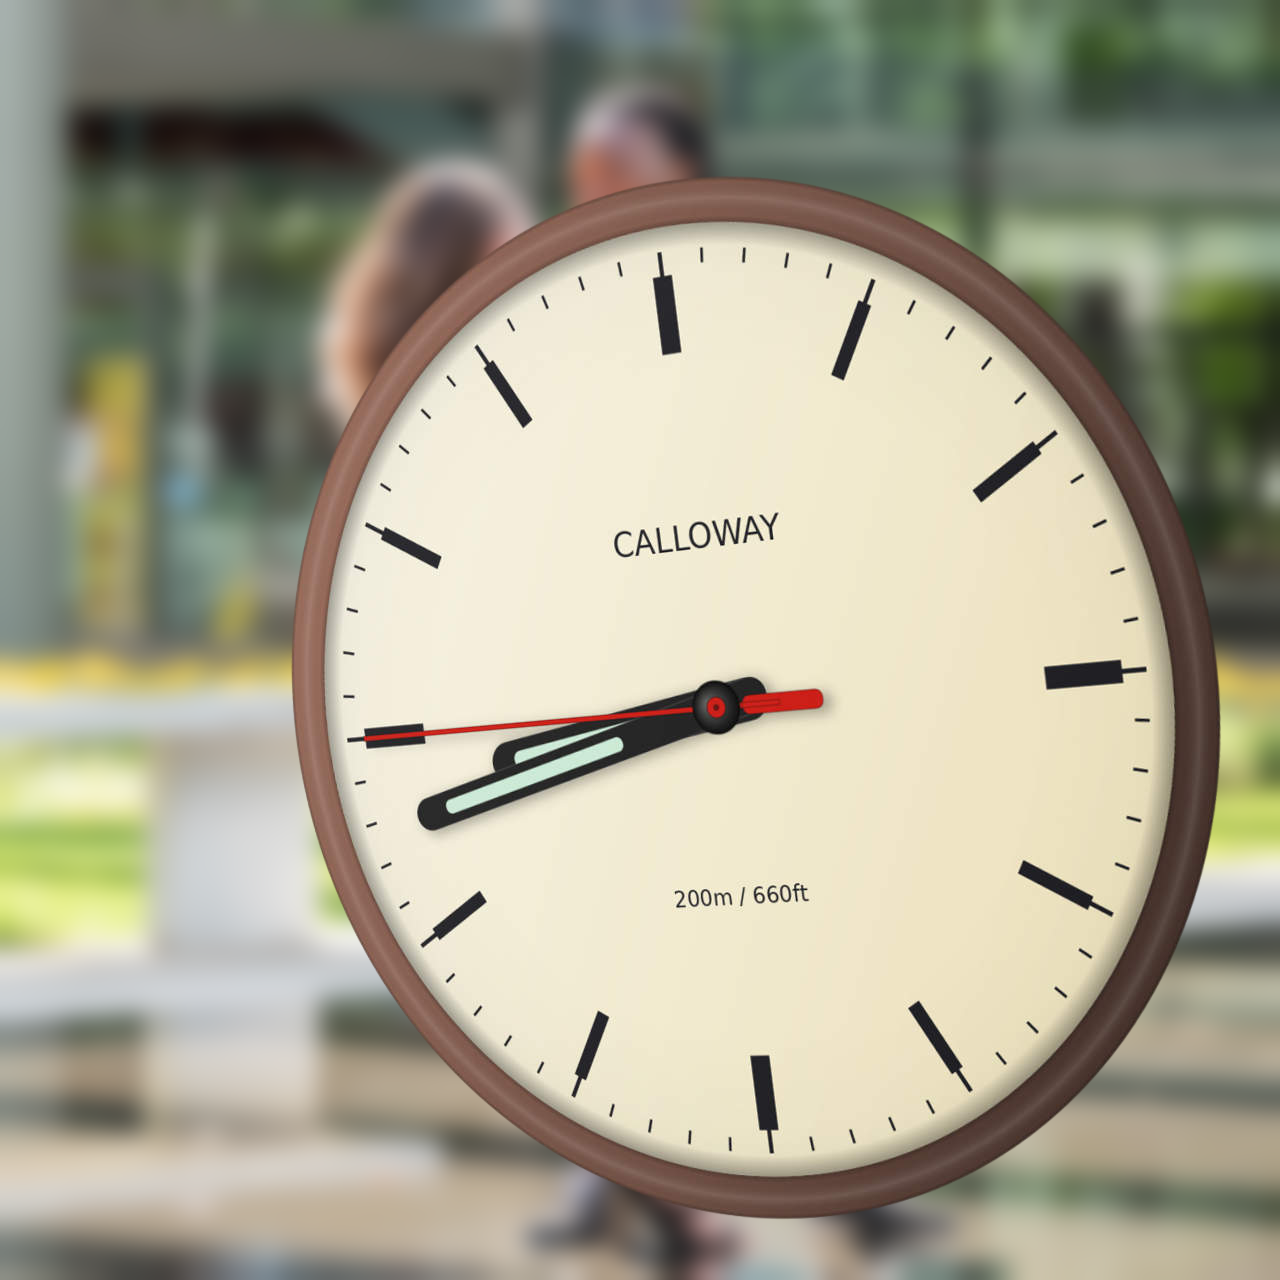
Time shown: 8:42:45
